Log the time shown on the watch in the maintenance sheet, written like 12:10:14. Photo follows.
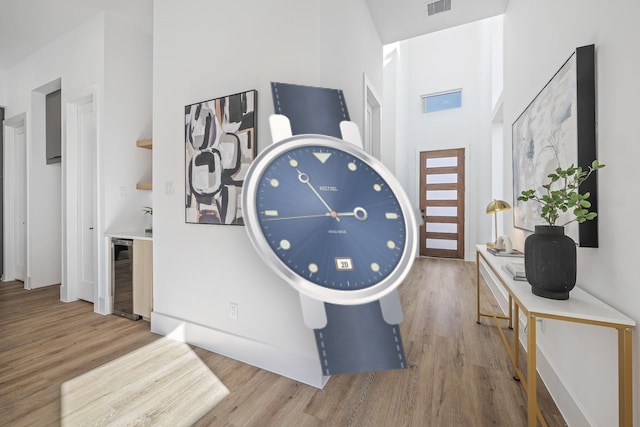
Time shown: 2:54:44
